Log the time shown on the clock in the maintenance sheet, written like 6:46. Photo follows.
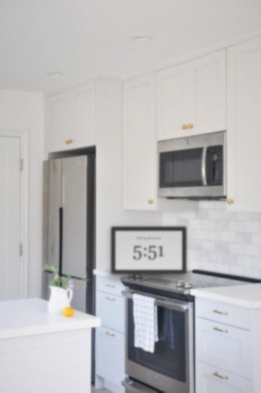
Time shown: 5:51
